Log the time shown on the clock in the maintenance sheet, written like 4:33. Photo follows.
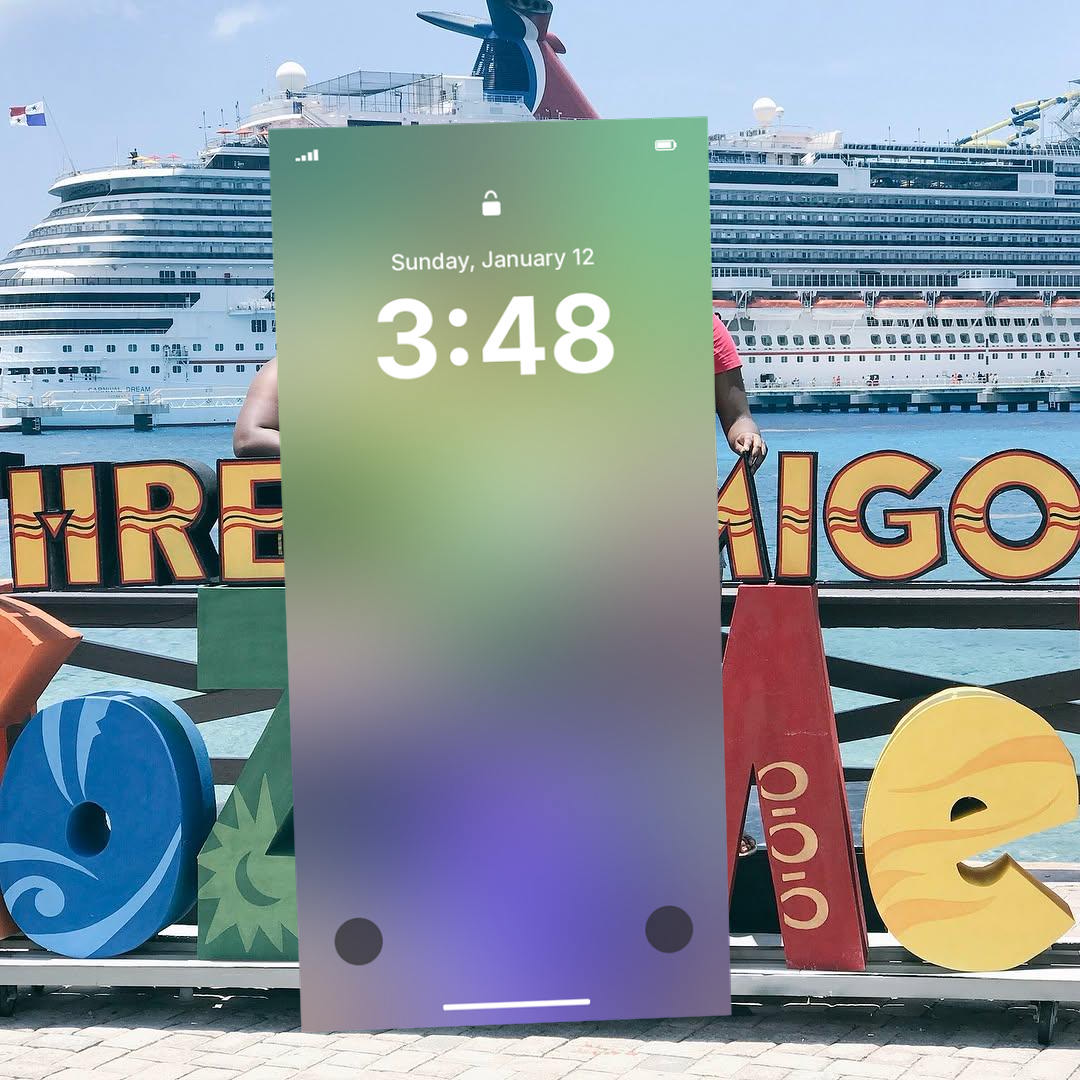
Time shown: 3:48
